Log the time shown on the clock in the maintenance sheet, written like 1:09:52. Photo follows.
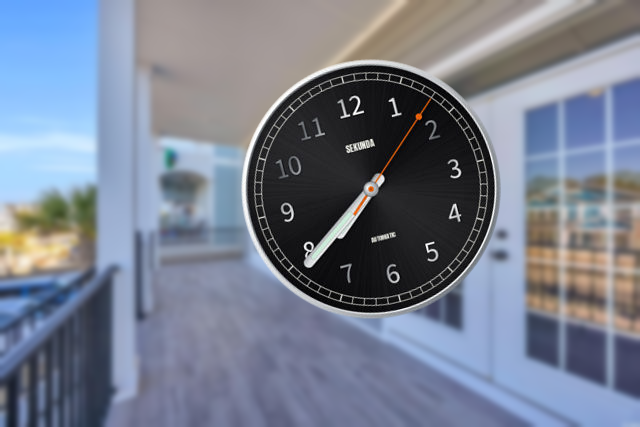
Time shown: 7:39:08
